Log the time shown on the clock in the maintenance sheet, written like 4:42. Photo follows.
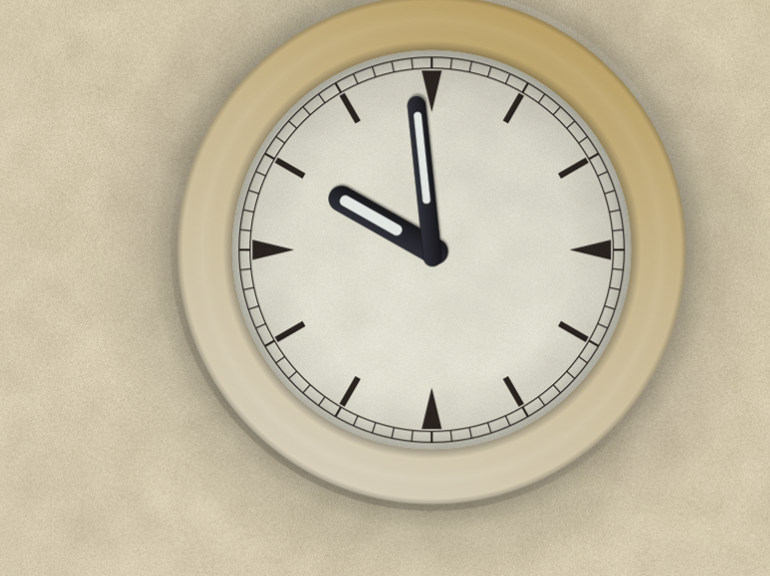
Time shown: 9:59
